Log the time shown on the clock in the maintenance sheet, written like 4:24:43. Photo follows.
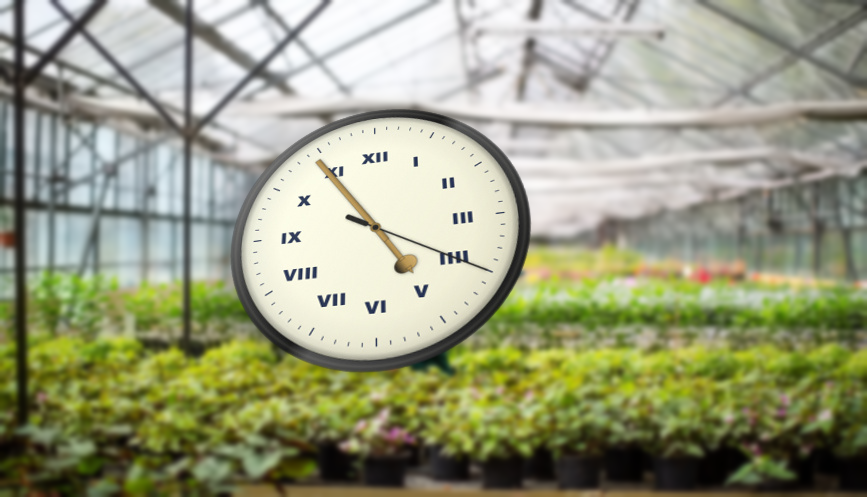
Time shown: 4:54:20
